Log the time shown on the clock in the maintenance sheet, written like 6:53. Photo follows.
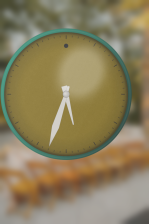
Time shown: 5:33
